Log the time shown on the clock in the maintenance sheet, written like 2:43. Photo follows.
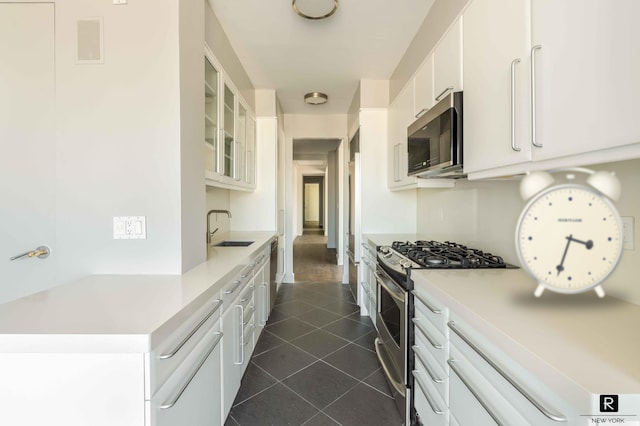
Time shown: 3:33
